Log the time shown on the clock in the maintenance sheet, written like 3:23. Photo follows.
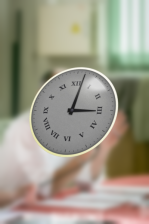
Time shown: 3:02
